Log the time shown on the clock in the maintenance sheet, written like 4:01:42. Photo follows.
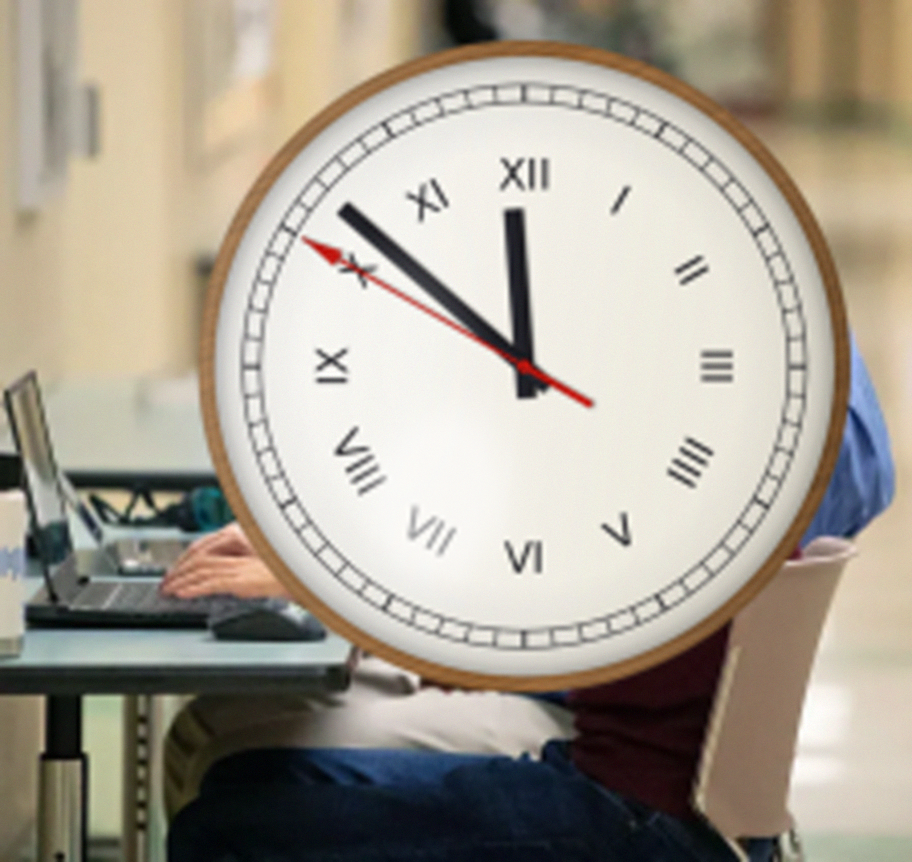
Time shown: 11:51:50
